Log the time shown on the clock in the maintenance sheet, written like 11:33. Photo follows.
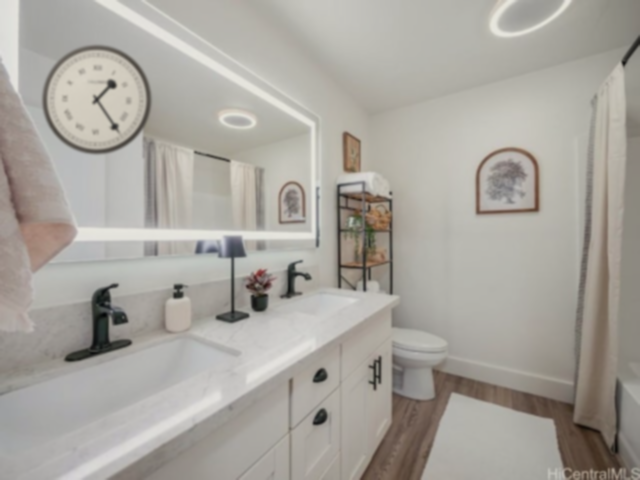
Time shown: 1:24
